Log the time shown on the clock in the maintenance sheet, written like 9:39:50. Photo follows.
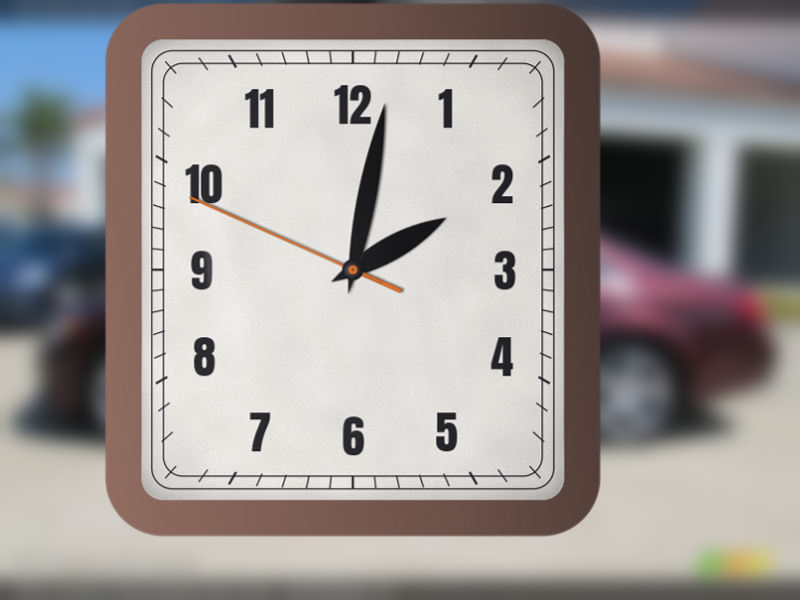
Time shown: 2:01:49
